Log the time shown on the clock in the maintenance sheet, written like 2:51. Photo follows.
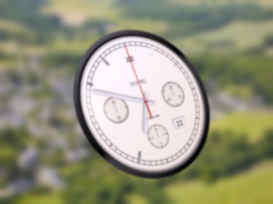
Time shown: 6:49
